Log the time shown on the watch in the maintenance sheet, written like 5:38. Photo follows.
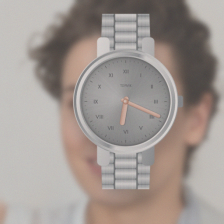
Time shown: 6:19
